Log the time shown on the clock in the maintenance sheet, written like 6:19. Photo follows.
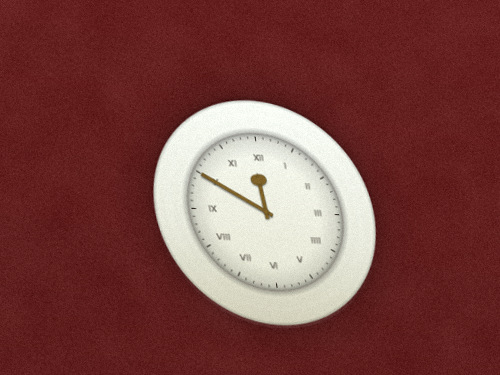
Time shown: 11:50
